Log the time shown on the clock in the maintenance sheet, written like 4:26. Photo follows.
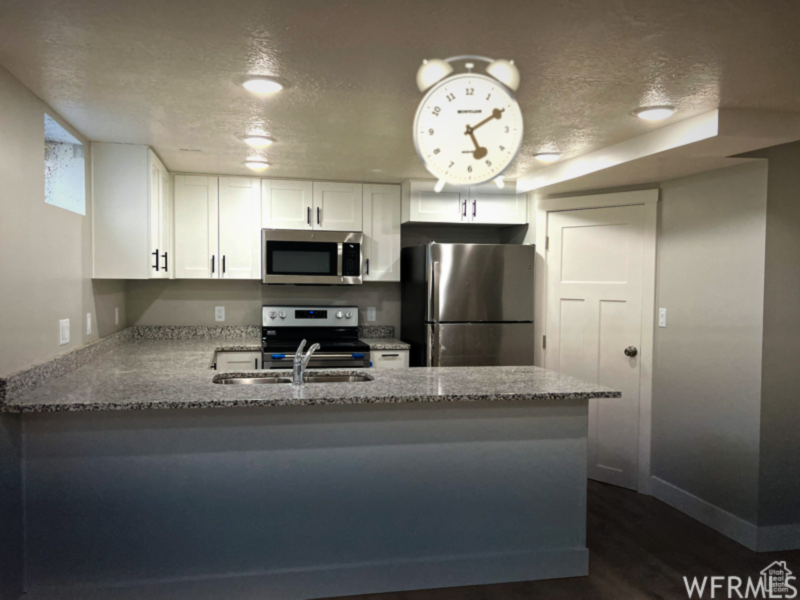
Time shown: 5:10
